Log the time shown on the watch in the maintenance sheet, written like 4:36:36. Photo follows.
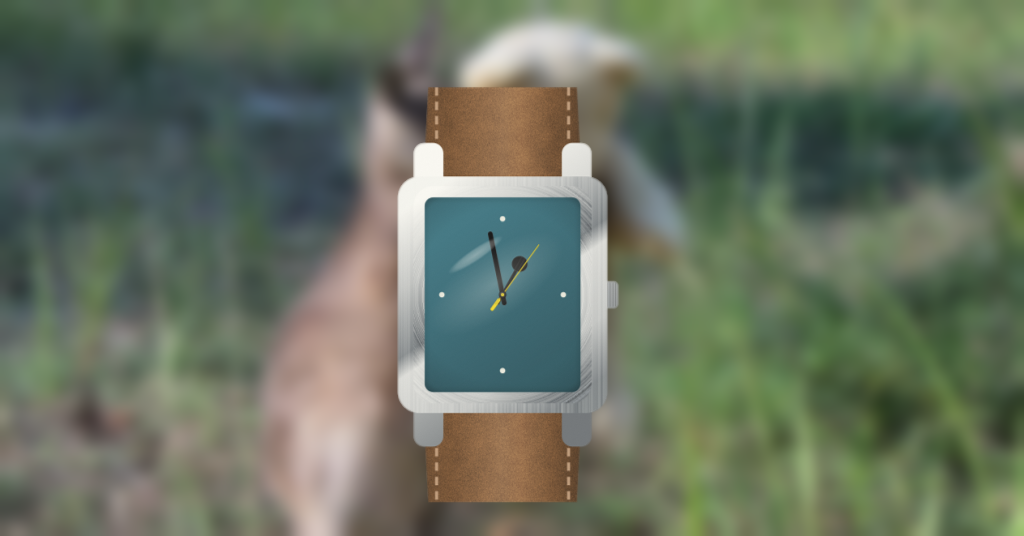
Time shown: 12:58:06
